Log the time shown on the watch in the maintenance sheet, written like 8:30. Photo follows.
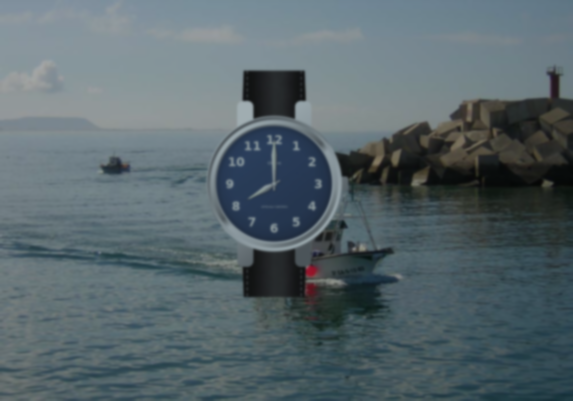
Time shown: 8:00
